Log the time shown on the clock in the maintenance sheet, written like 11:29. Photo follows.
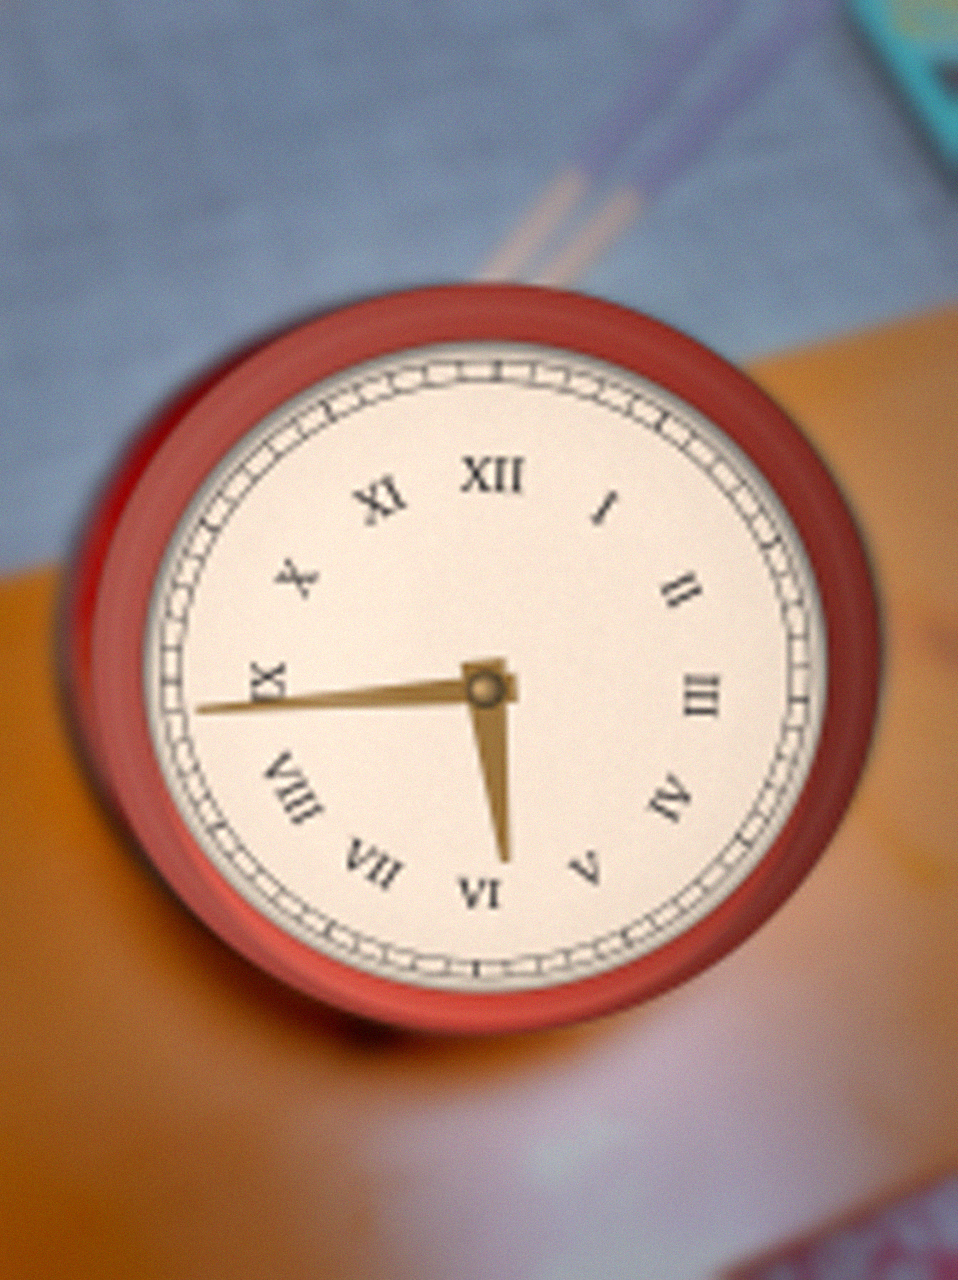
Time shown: 5:44
